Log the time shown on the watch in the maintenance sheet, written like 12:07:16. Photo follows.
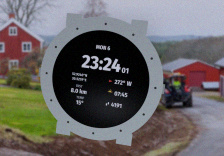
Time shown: 23:24:01
